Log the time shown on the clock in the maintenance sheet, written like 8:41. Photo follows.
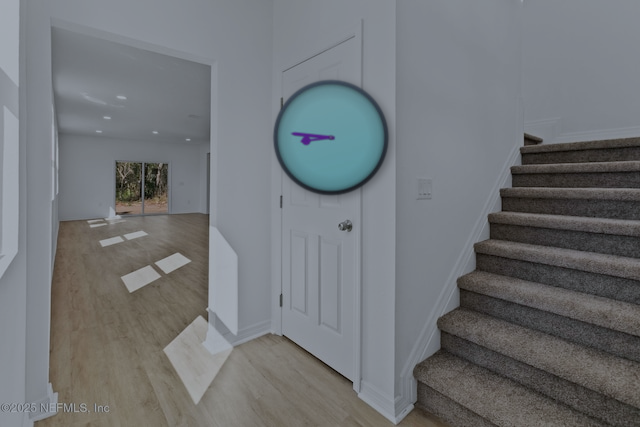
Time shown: 8:46
